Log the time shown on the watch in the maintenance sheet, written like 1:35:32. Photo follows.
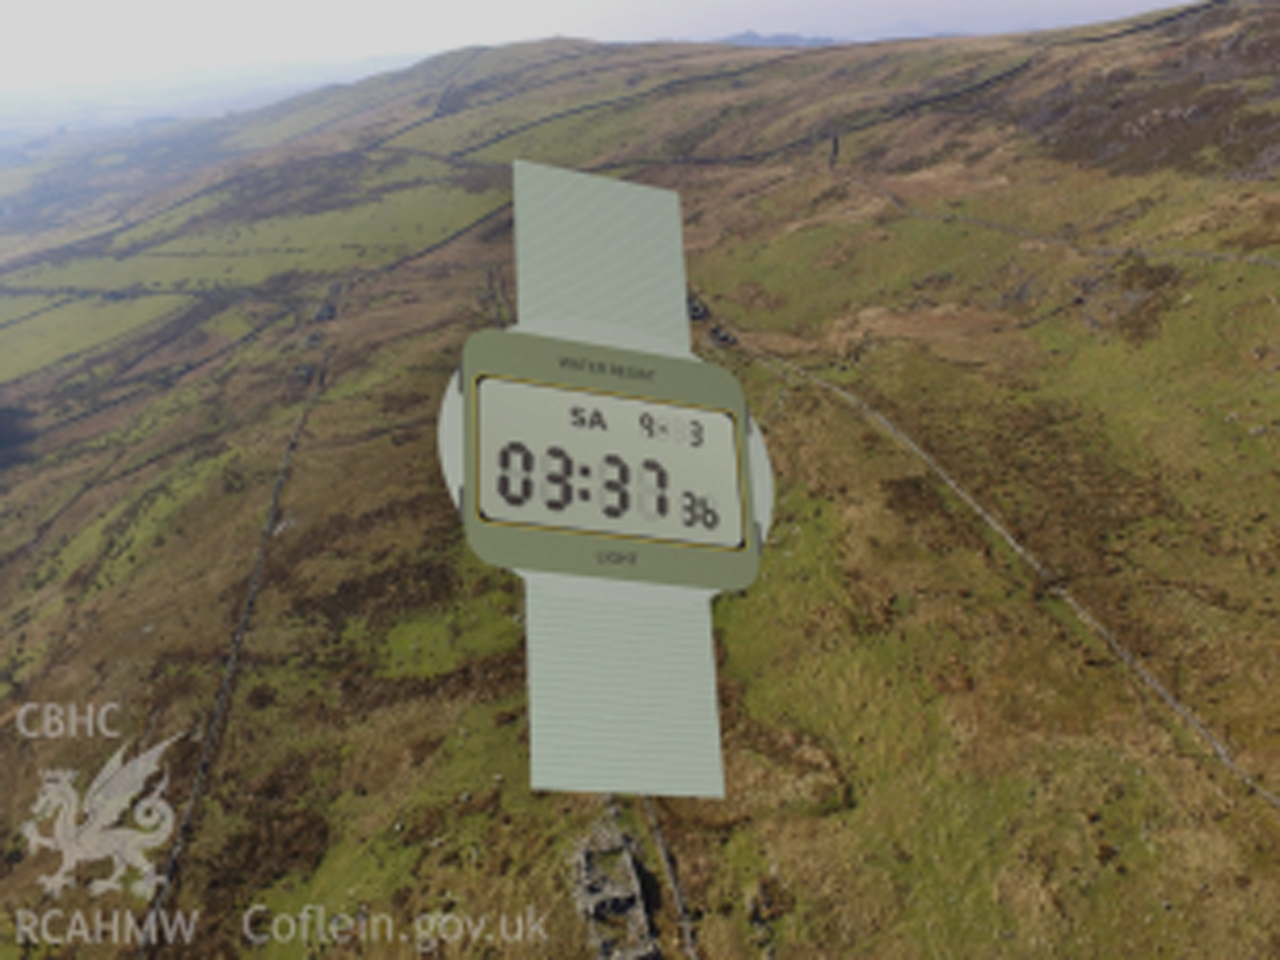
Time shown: 3:37:36
